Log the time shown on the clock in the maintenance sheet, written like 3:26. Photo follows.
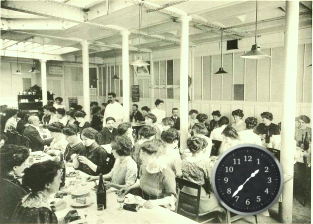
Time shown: 1:37
